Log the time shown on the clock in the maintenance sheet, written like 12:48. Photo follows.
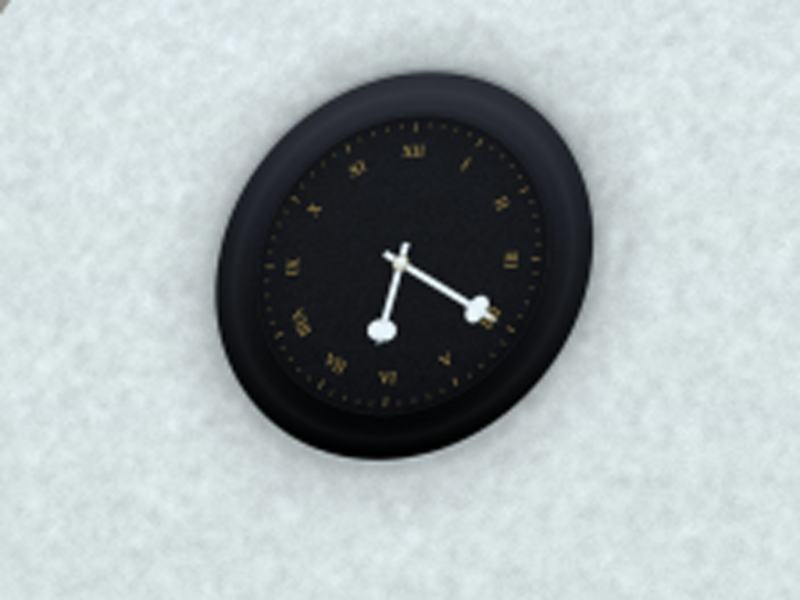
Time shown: 6:20
